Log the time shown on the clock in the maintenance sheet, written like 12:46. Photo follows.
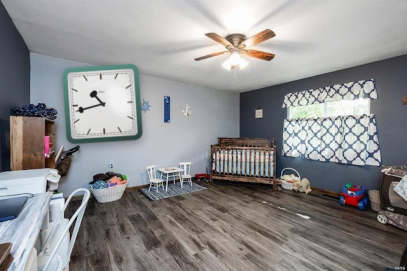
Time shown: 10:43
